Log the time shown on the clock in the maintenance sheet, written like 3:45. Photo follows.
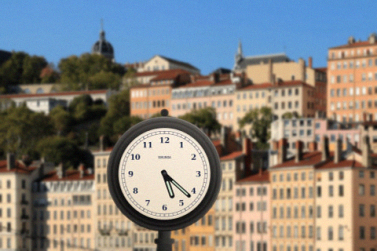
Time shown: 5:22
